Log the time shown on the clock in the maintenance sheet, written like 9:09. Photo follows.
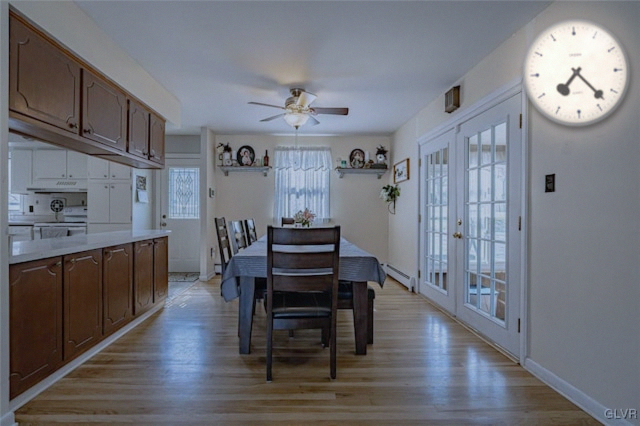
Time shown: 7:23
